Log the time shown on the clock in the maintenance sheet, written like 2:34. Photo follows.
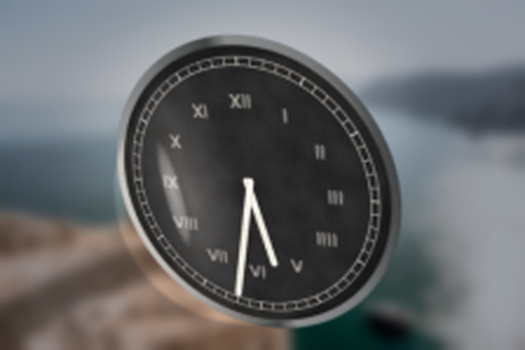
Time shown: 5:32
